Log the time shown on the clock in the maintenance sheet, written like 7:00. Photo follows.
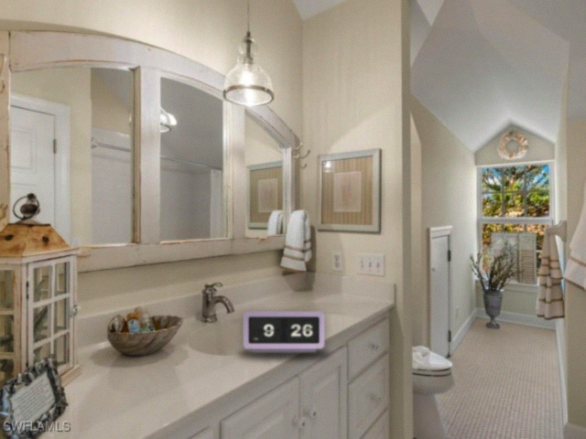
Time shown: 9:26
